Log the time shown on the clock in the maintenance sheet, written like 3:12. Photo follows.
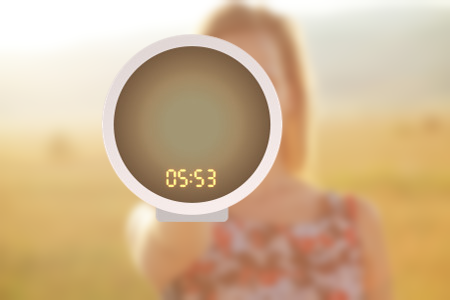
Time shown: 5:53
